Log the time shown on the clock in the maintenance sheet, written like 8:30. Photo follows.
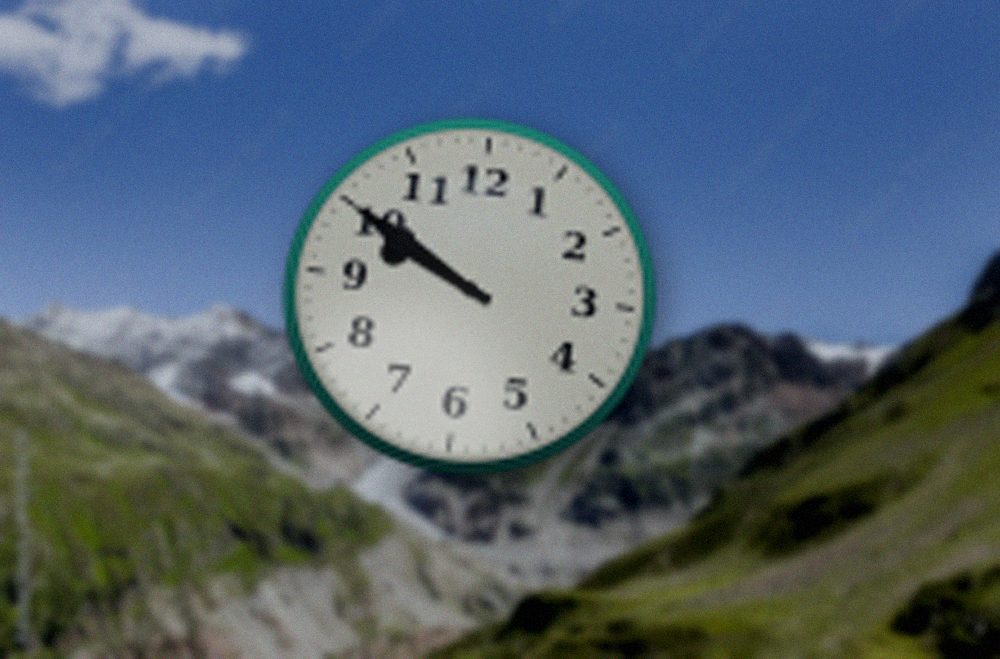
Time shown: 9:50
